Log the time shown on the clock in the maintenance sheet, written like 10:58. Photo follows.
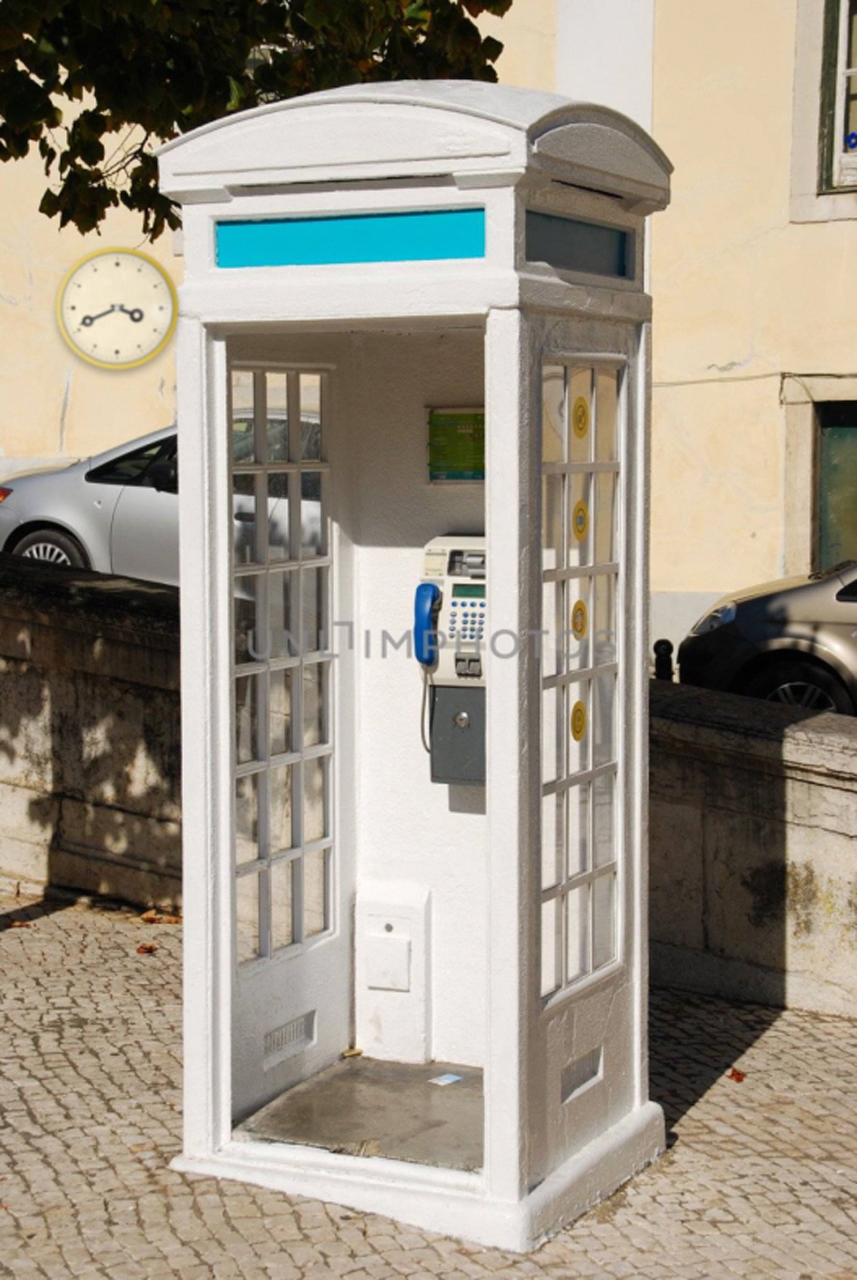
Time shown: 3:41
